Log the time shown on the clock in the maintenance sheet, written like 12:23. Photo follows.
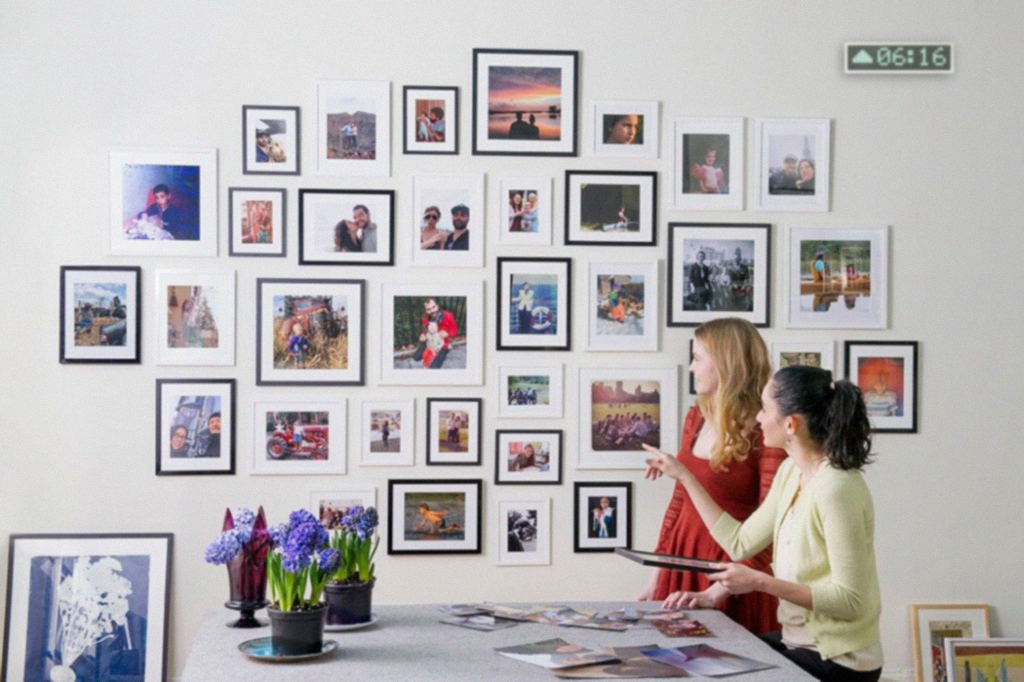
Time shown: 6:16
